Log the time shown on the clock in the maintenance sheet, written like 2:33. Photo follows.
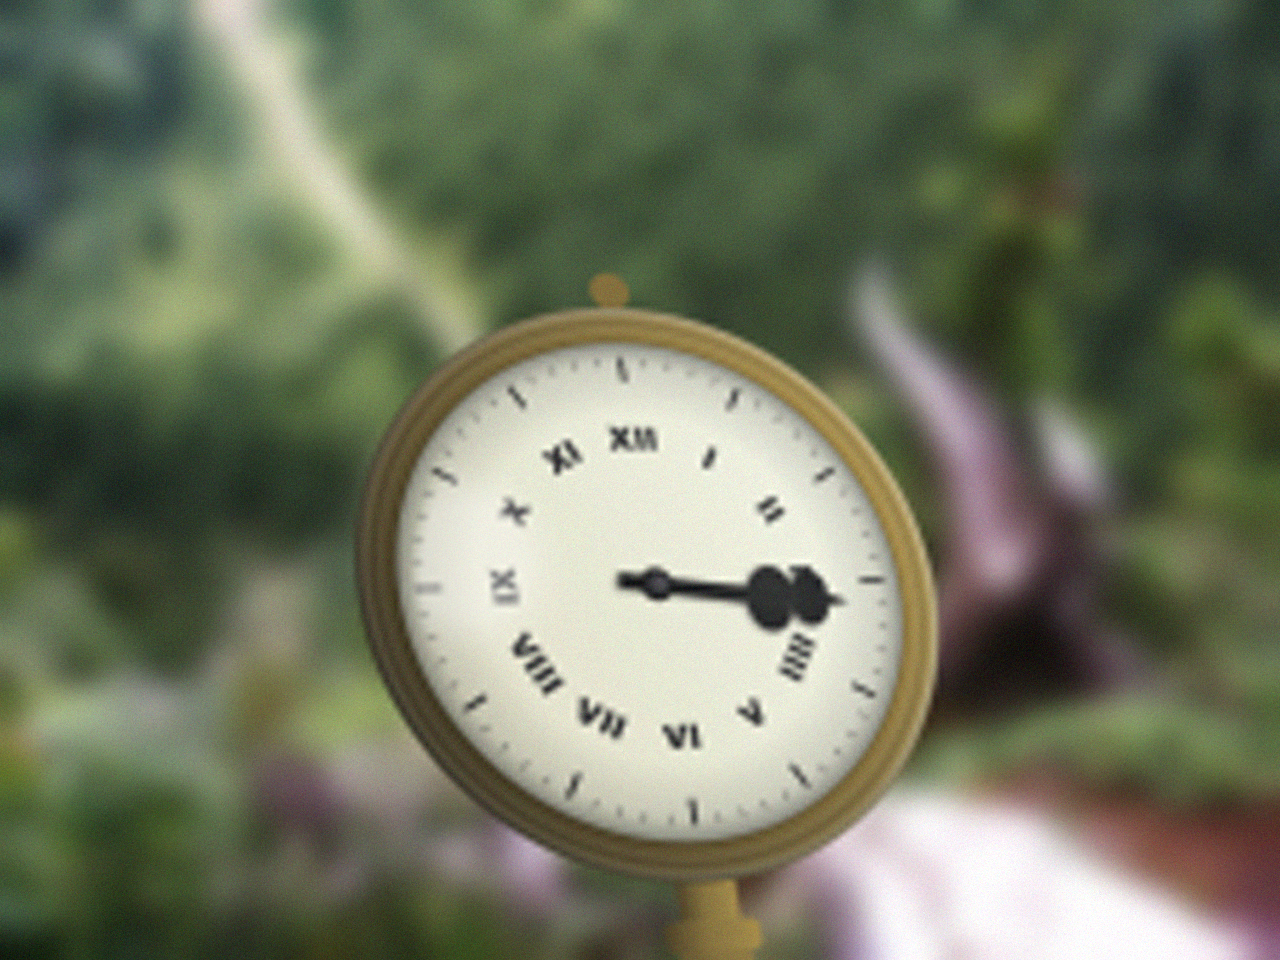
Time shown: 3:16
